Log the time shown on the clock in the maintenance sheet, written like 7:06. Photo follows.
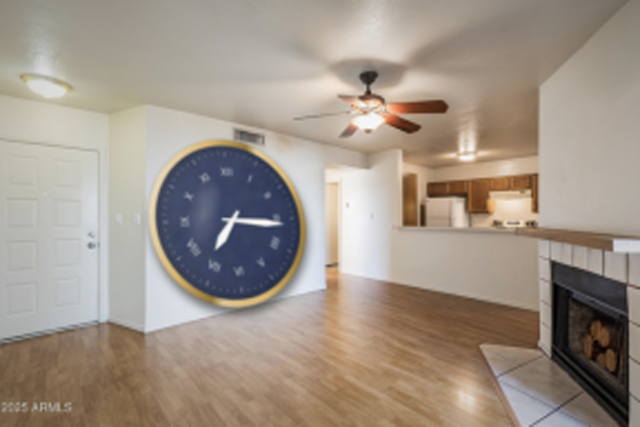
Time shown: 7:16
